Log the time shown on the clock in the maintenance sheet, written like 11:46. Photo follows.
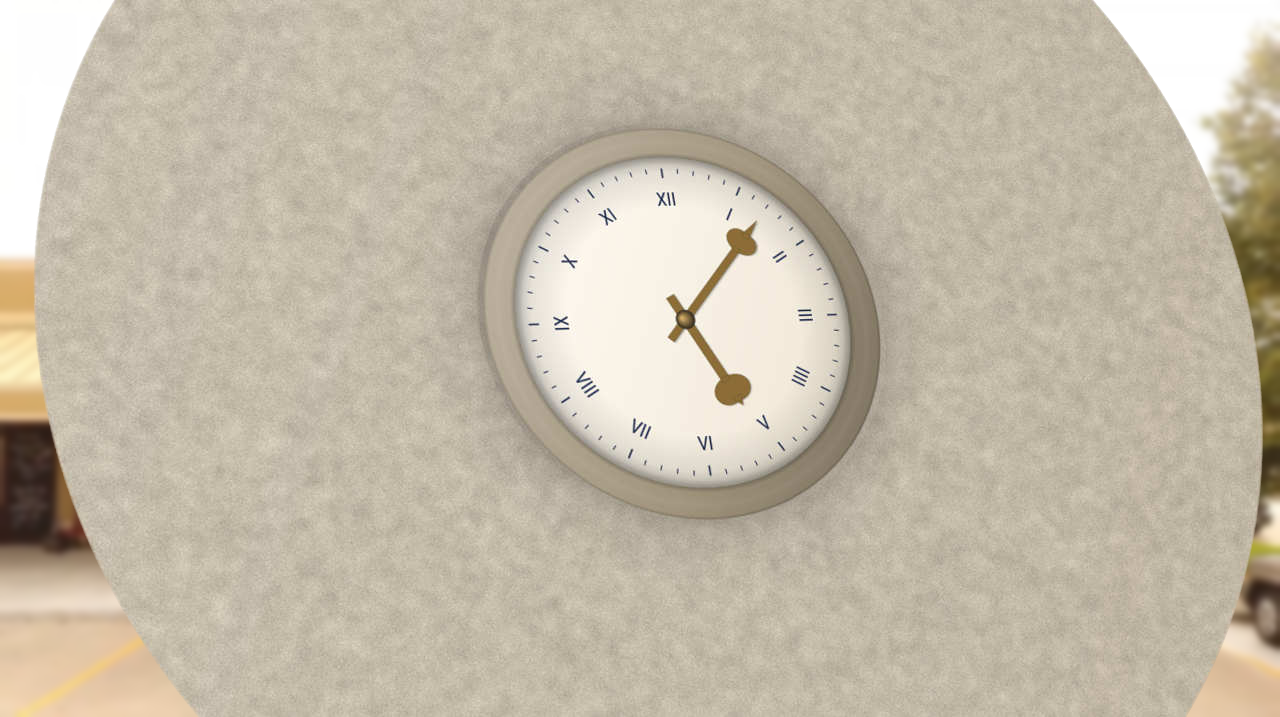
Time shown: 5:07
